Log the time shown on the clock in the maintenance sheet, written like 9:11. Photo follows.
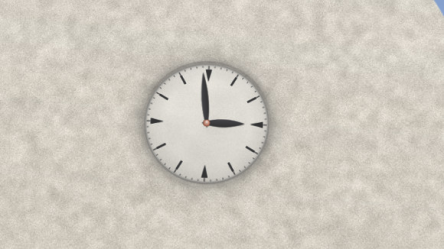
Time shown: 2:59
